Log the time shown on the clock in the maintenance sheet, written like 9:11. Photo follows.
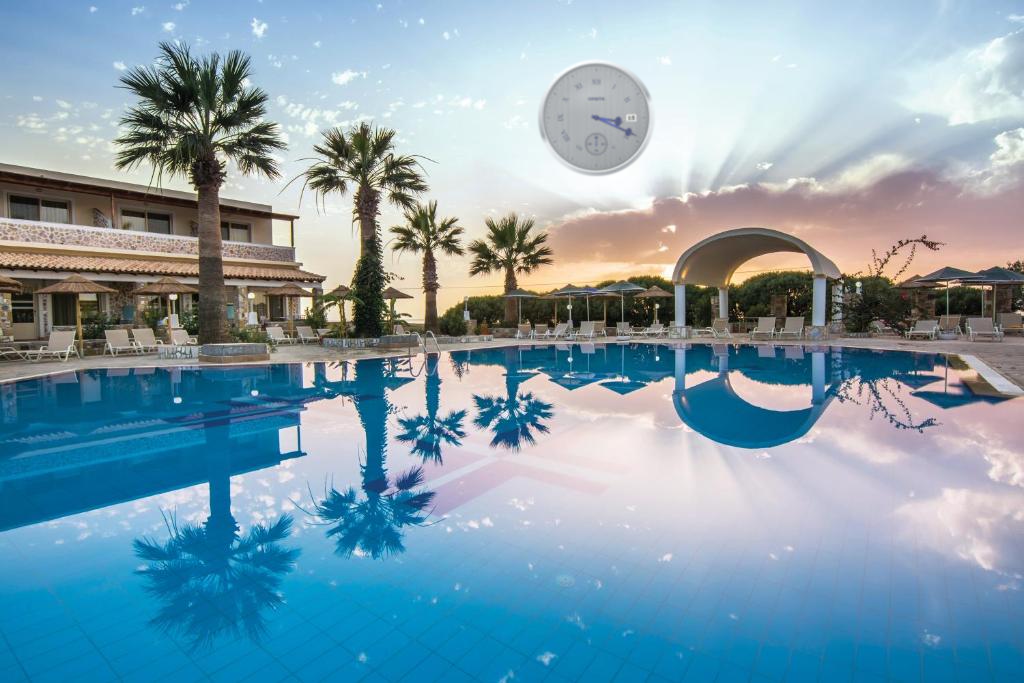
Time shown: 3:19
